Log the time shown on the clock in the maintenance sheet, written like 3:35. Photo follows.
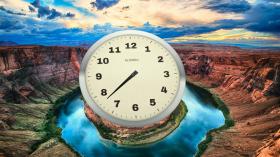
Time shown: 7:38
